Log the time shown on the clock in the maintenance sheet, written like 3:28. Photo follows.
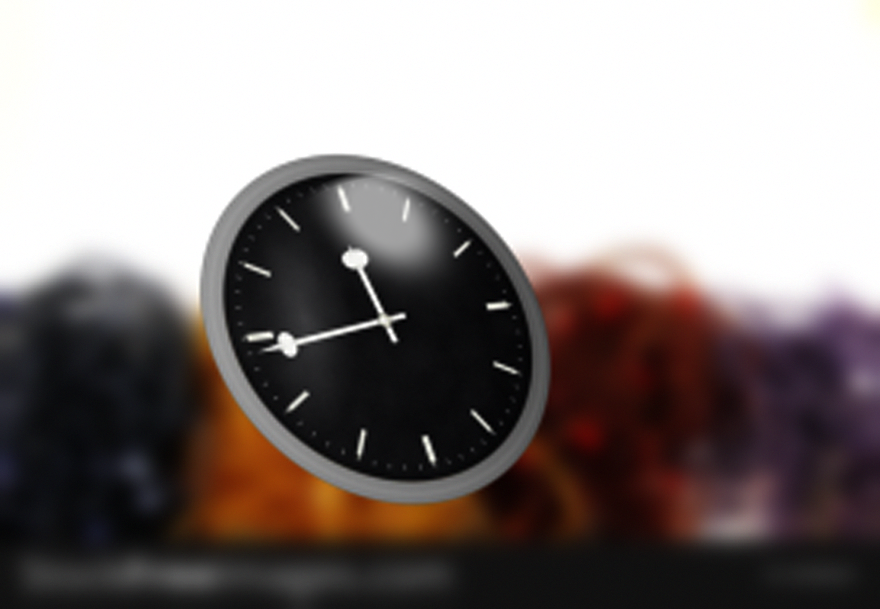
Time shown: 11:44
